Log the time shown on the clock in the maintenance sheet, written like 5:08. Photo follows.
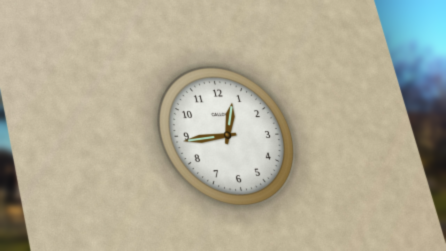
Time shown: 12:44
